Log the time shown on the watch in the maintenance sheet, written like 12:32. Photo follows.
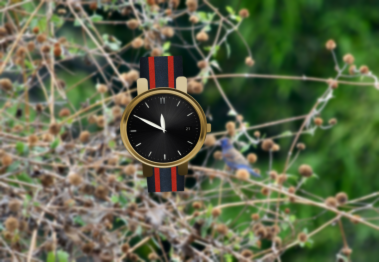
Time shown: 11:50
